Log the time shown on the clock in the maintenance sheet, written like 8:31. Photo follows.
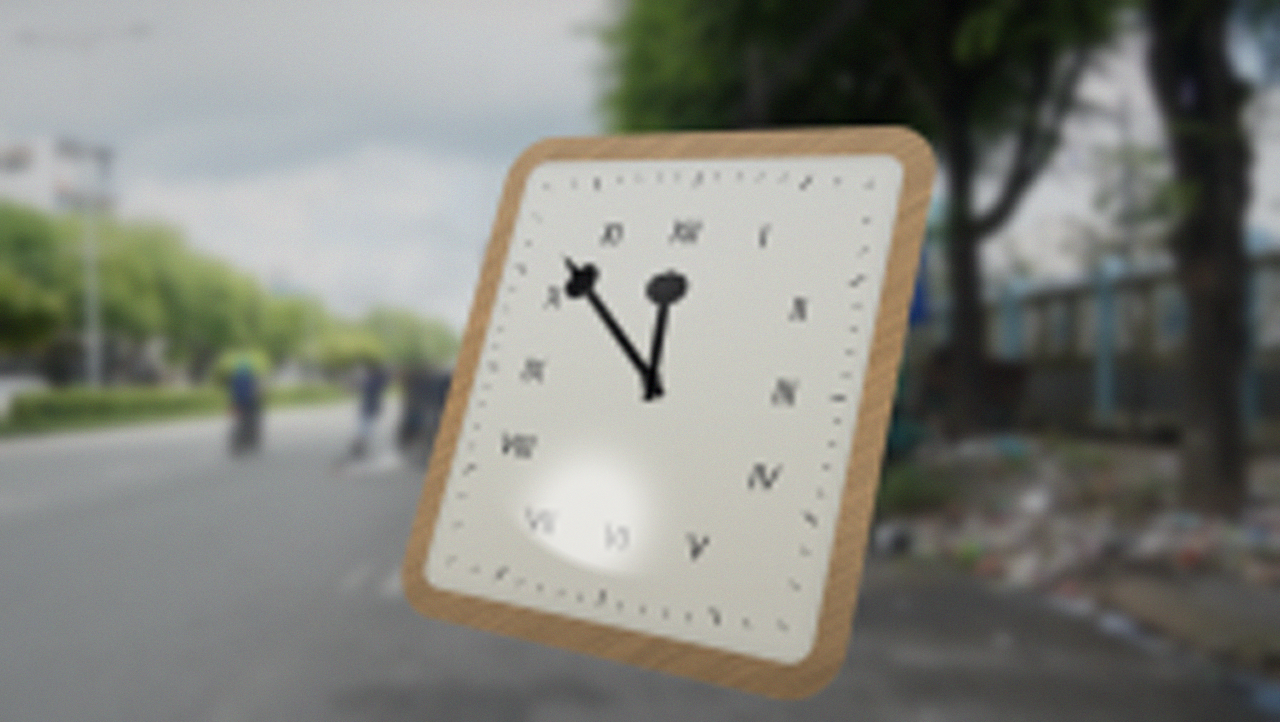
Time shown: 11:52
